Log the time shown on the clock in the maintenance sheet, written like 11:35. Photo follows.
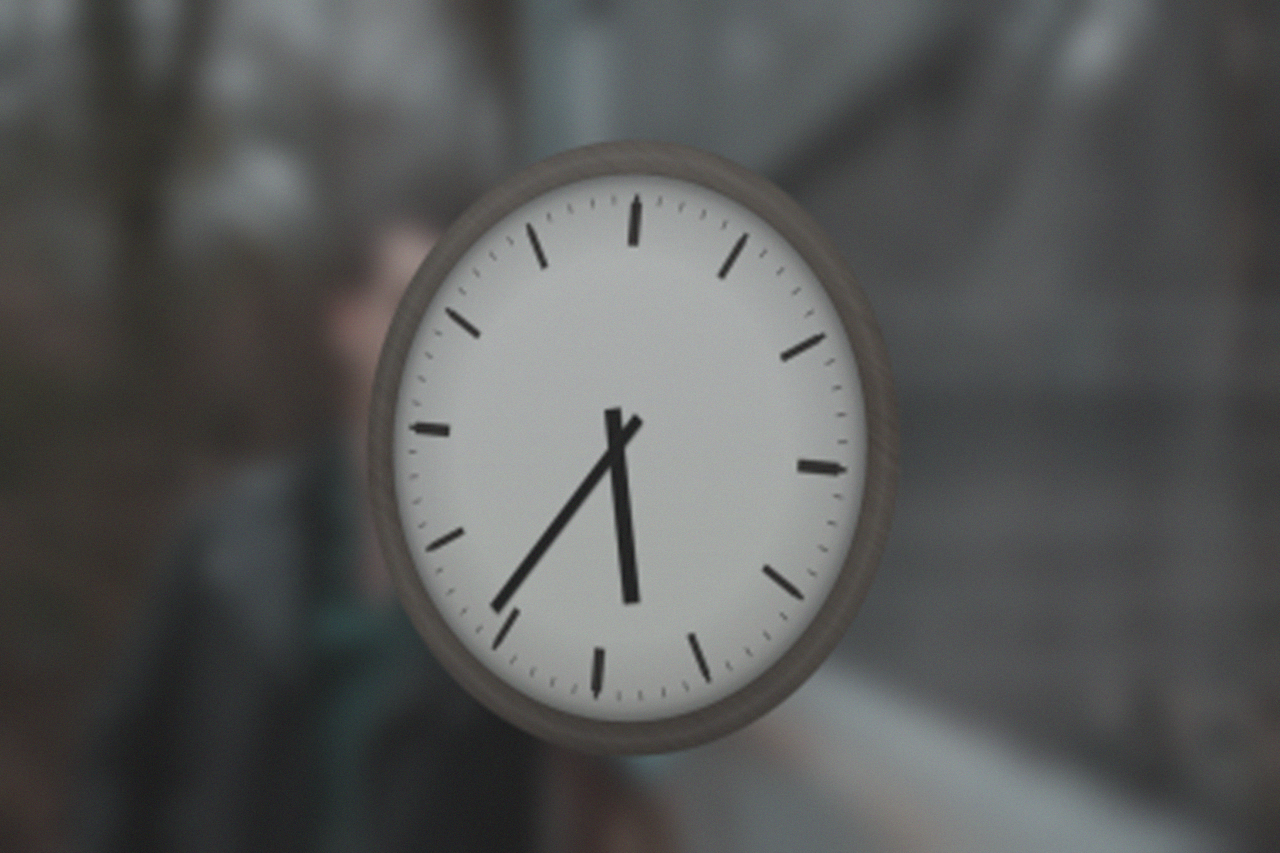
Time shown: 5:36
